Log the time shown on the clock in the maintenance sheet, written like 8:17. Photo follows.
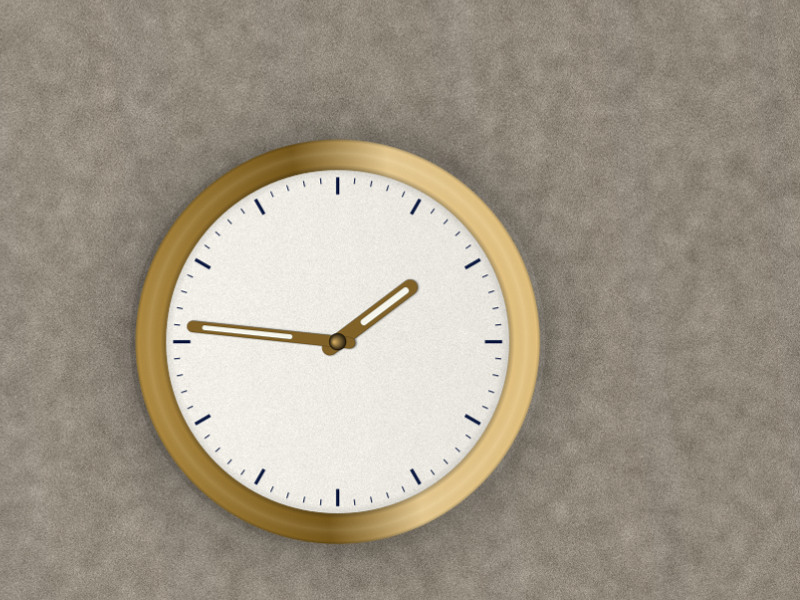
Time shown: 1:46
